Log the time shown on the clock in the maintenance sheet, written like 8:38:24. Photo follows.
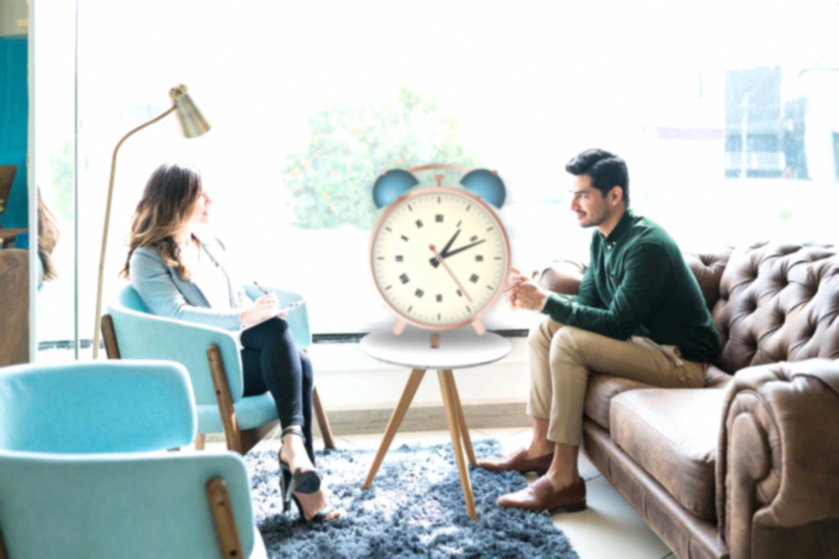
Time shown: 1:11:24
